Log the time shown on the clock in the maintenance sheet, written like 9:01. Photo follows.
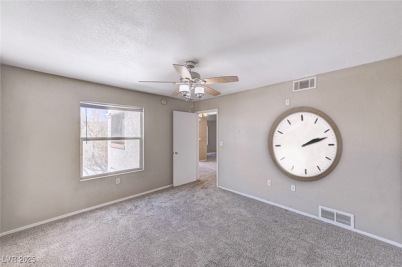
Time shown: 2:12
